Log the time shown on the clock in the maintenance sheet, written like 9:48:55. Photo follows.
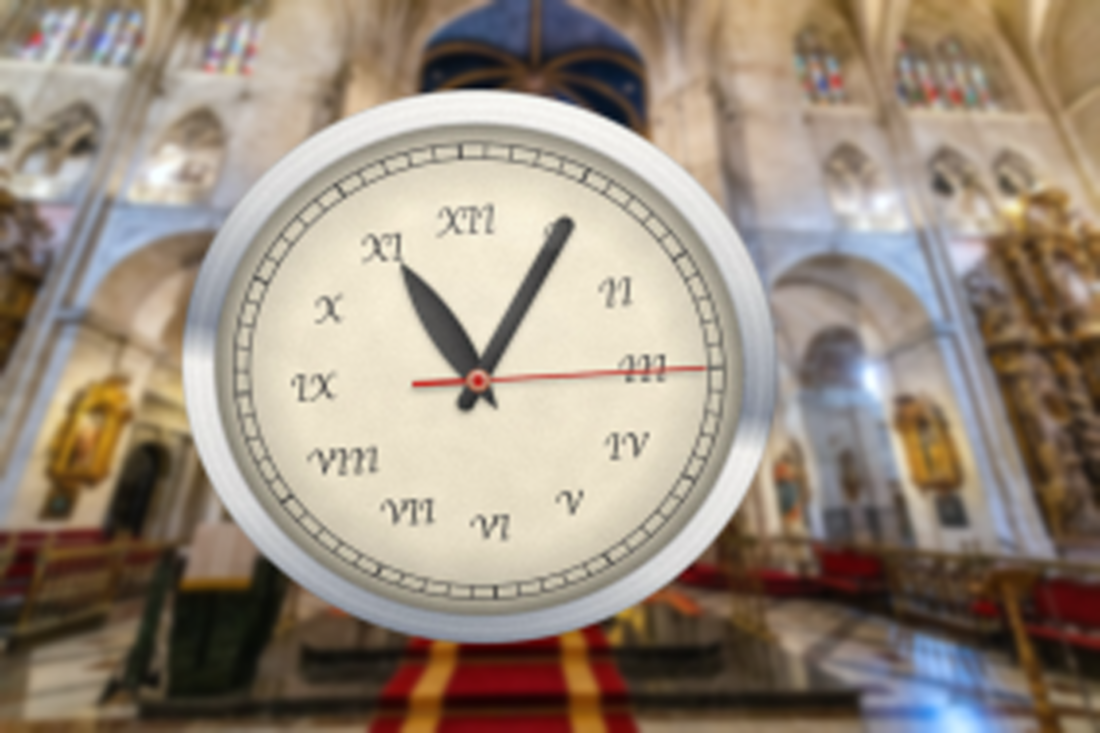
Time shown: 11:05:15
